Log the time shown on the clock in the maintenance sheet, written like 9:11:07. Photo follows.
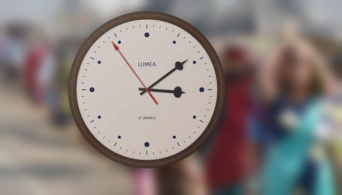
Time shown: 3:08:54
